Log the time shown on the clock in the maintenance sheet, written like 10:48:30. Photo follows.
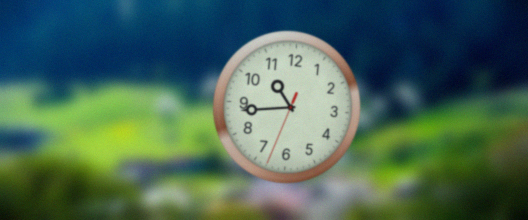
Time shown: 10:43:33
